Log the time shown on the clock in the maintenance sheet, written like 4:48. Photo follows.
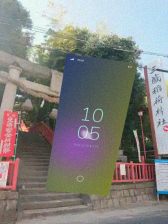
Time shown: 10:05
